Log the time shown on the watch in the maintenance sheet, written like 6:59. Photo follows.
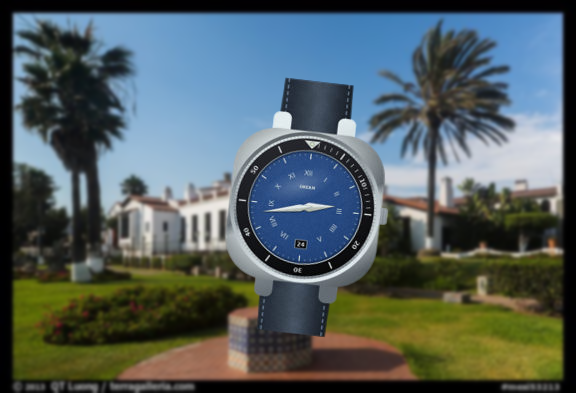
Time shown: 2:43
